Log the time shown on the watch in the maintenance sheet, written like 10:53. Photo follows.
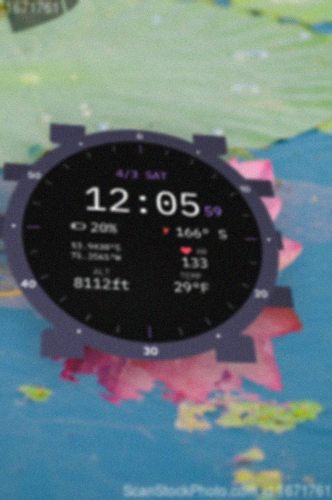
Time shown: 12:05
